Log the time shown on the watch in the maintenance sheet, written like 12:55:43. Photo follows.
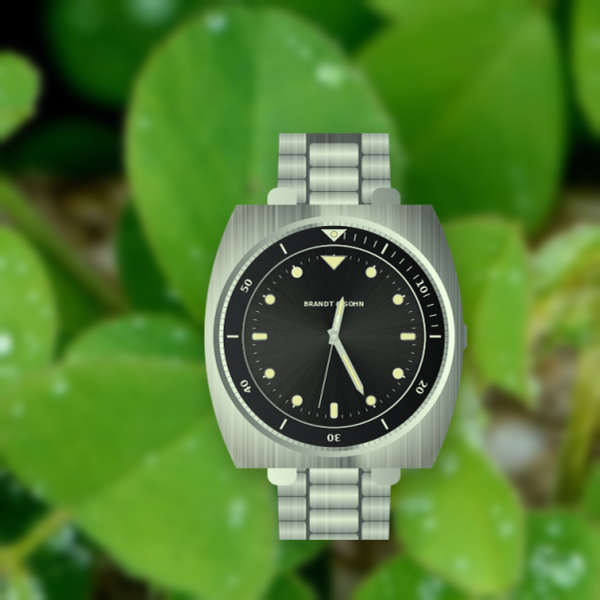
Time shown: 12:25:32
